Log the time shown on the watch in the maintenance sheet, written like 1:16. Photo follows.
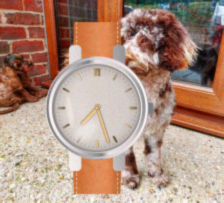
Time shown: 7:27
